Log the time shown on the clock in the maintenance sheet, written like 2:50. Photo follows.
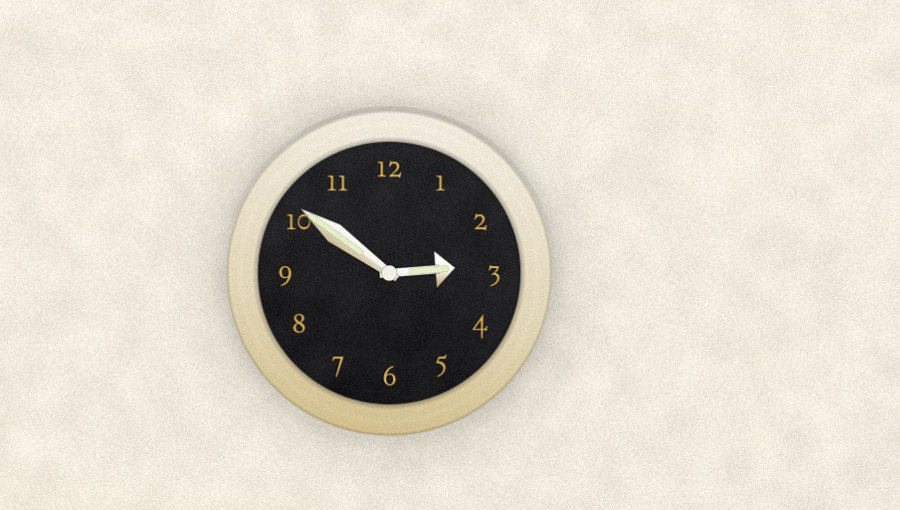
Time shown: 2:51
